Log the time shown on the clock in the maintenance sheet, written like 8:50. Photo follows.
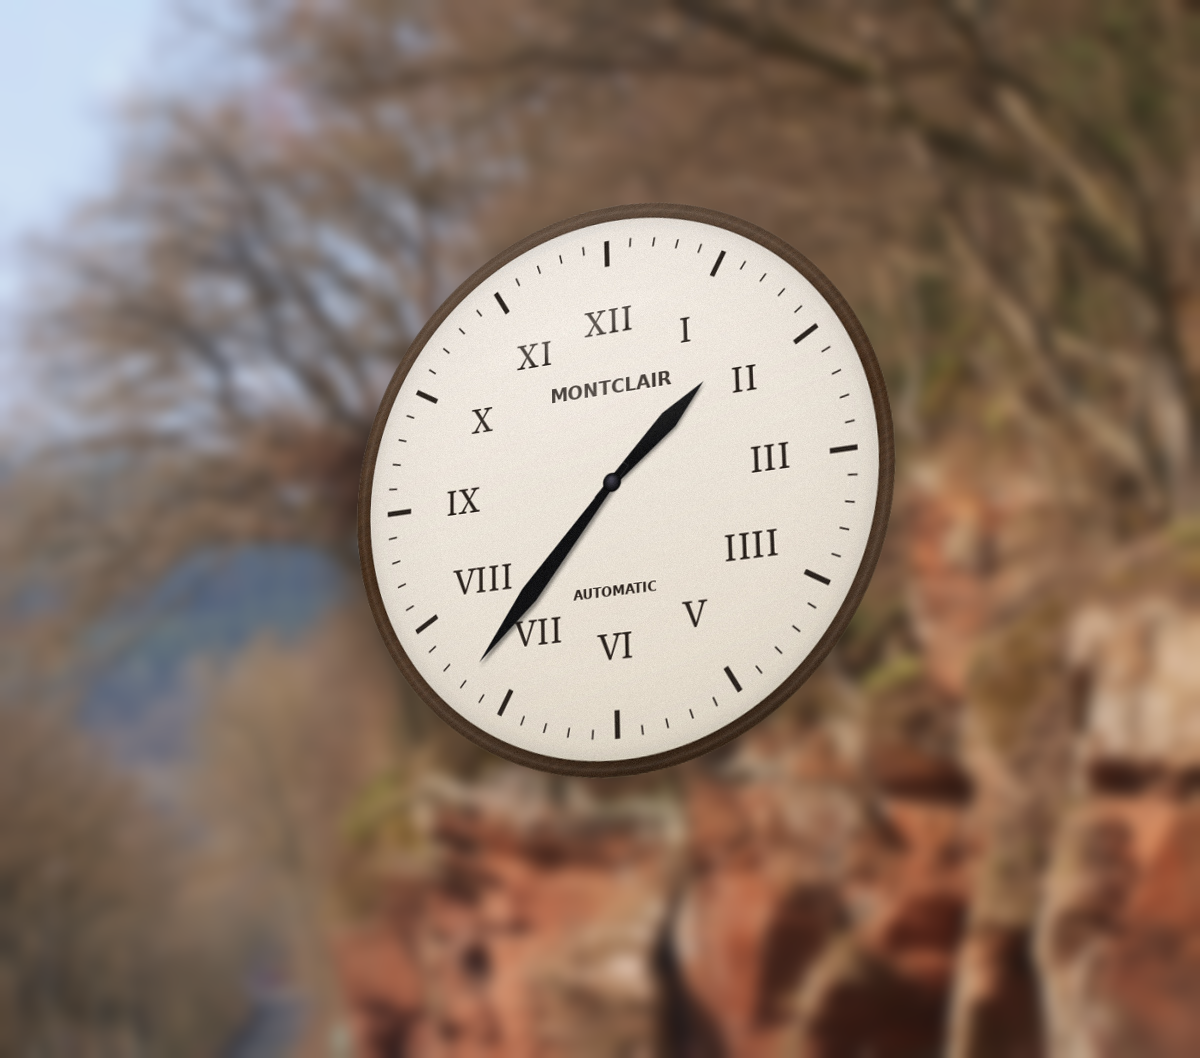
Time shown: 1:37
